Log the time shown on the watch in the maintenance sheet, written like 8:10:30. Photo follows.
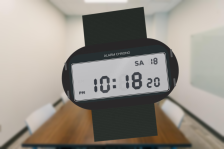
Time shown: 10:18:20
